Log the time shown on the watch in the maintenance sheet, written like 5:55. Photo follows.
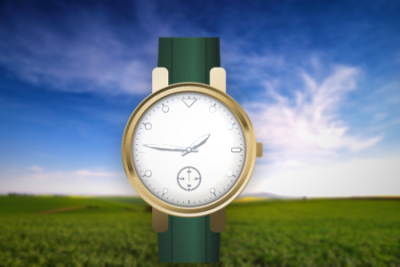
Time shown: 1:46
